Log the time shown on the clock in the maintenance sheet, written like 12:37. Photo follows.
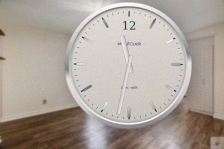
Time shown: 11:32
